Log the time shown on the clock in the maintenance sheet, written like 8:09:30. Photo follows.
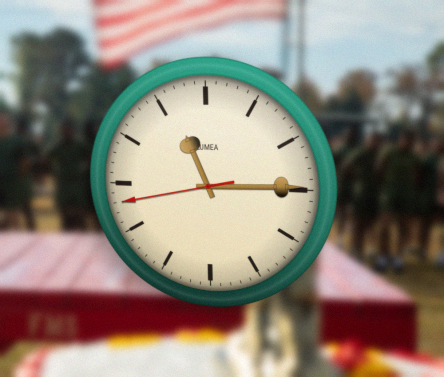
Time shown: 11:14:43
